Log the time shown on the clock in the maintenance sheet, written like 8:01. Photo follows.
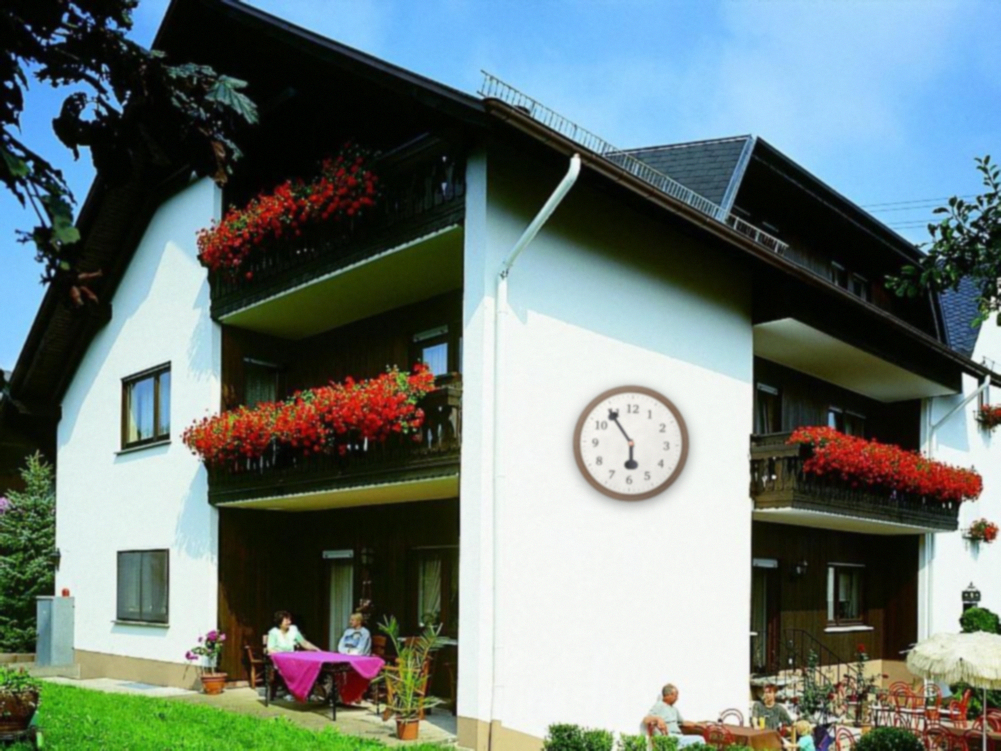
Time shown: 5:54
